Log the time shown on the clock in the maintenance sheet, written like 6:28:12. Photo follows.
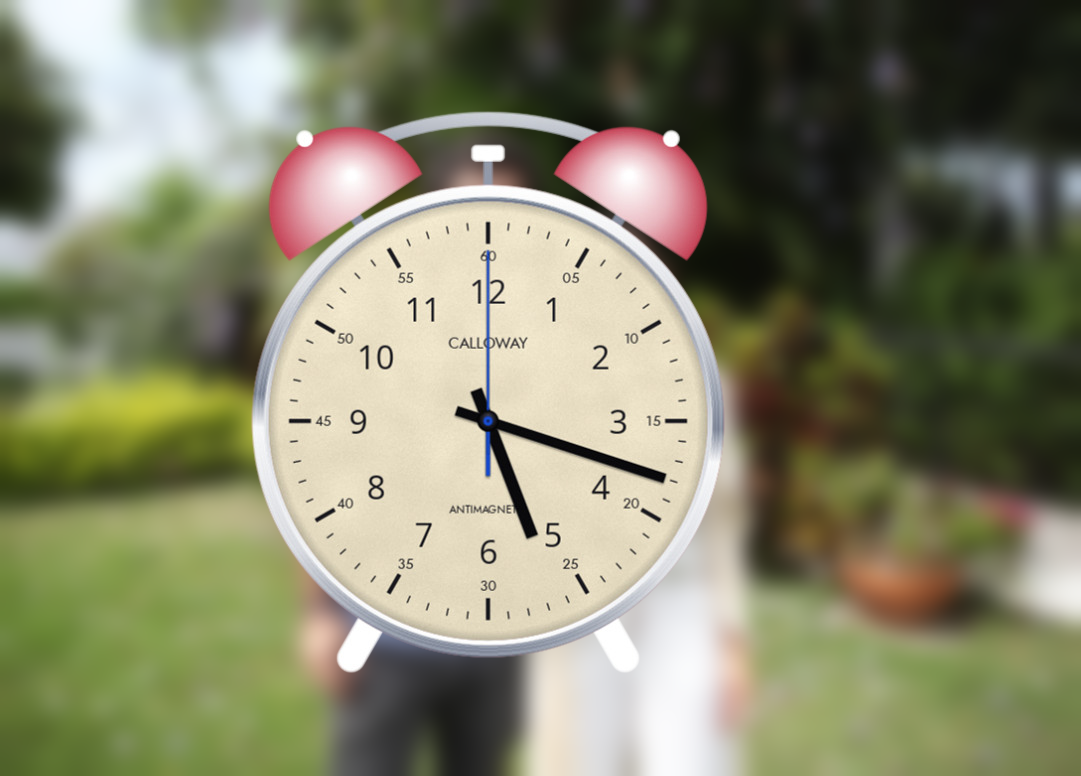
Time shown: 5:18:00
